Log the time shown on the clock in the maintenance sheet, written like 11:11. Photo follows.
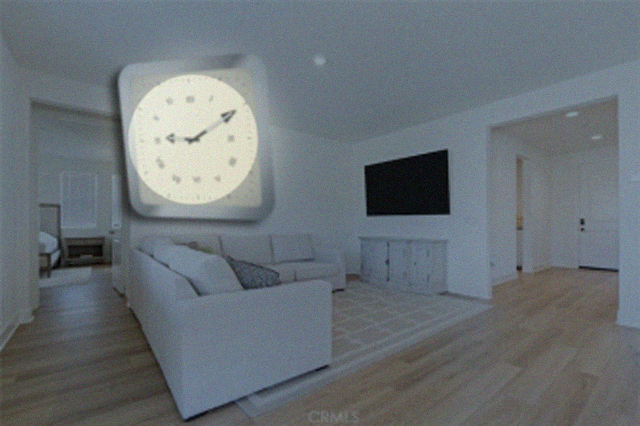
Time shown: 9:10
